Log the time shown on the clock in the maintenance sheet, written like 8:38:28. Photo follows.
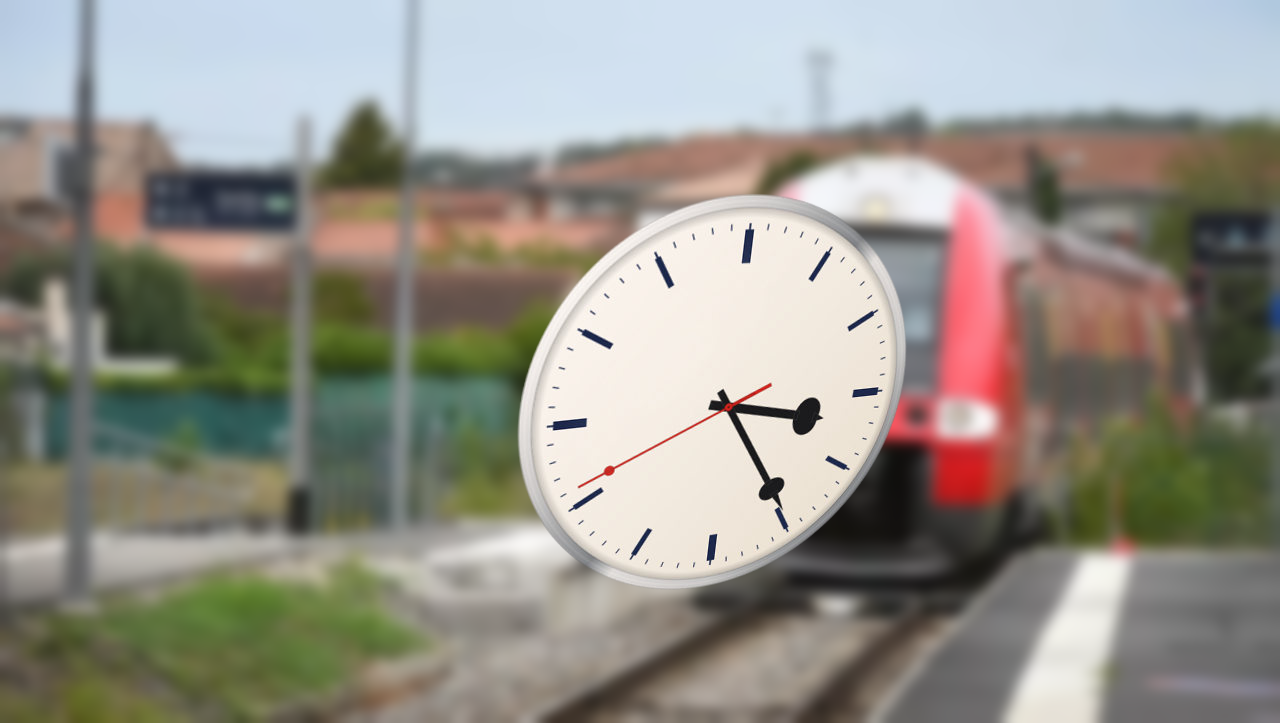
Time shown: 3:24:41
